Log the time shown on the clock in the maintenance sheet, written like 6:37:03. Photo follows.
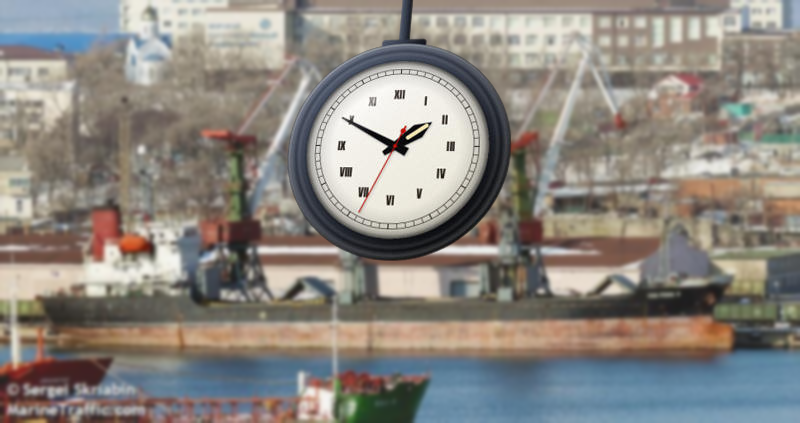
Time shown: 1:49:34
